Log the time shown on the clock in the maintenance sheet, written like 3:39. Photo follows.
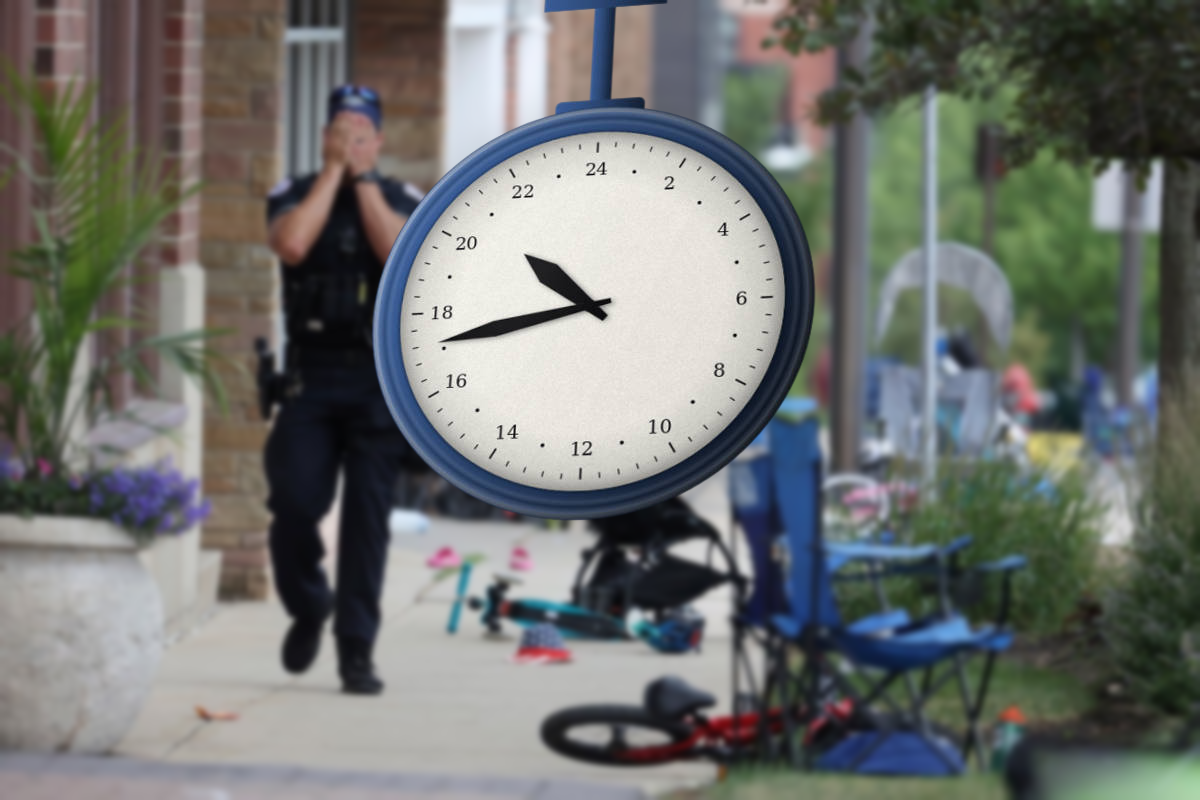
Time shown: 20:43
